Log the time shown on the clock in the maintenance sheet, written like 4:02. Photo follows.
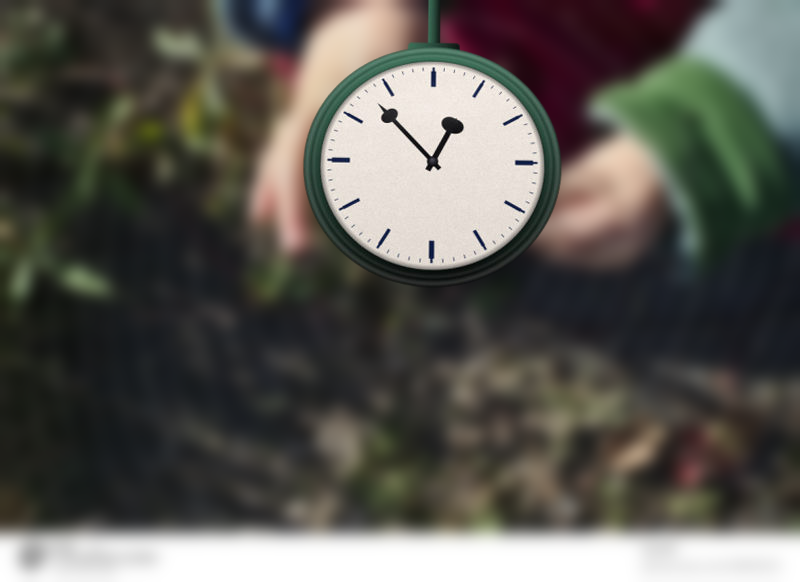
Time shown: 12:53
